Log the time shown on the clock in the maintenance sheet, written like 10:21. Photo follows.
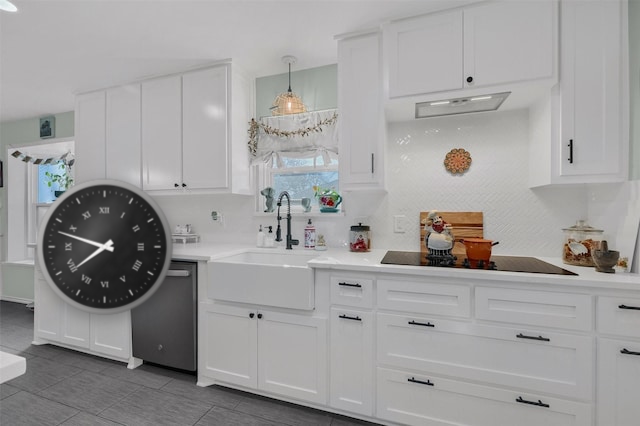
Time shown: 7:48
